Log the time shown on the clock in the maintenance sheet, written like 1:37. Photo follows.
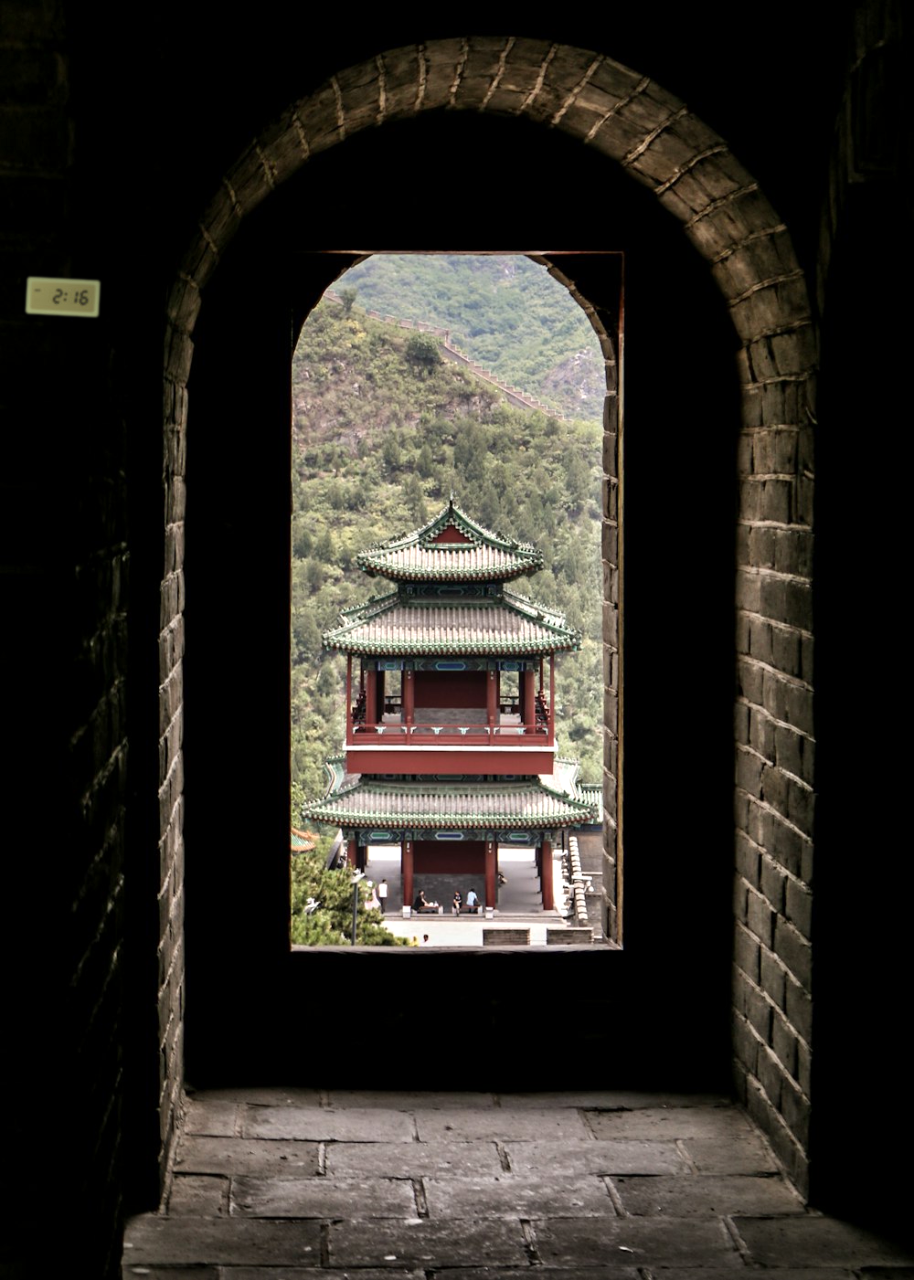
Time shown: 2:16
